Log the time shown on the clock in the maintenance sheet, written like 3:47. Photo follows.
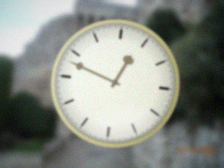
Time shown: 12:48
